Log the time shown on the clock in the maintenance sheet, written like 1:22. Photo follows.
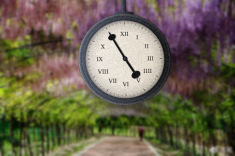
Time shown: 4:55
